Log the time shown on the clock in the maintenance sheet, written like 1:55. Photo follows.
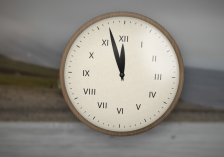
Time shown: 11:57
